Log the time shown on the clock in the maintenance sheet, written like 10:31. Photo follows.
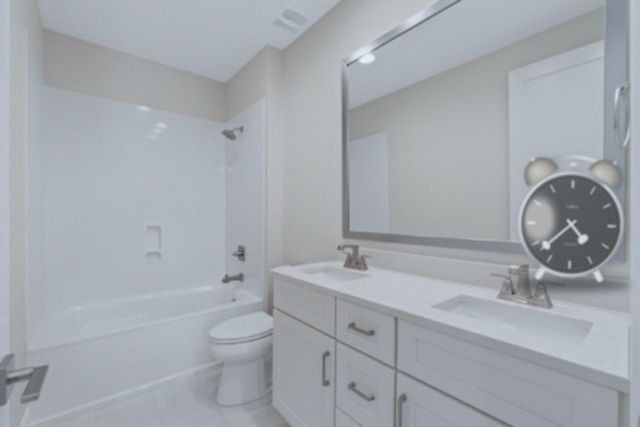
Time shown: 4:38
